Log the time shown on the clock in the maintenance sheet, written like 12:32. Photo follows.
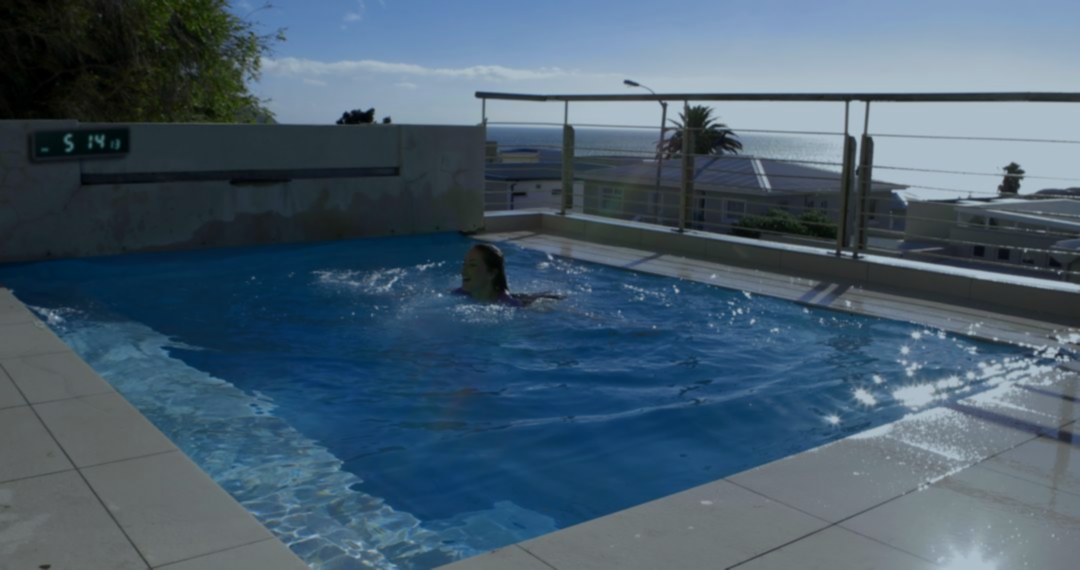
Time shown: 5:14
